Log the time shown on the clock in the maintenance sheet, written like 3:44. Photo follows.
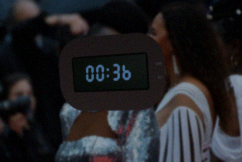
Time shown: 0:36
